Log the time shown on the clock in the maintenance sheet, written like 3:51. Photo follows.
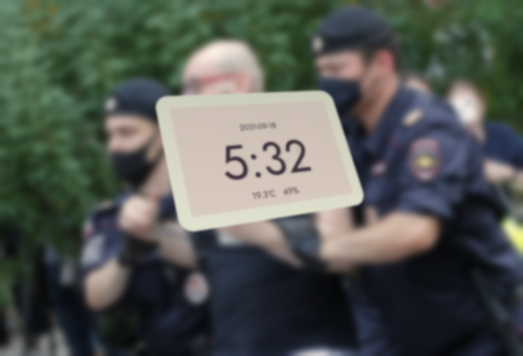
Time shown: 5:32
